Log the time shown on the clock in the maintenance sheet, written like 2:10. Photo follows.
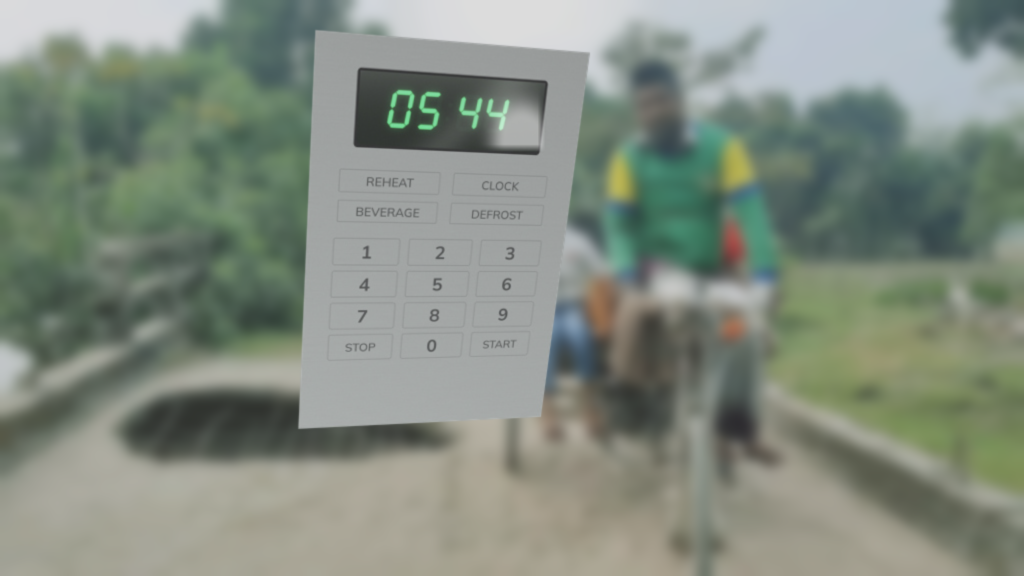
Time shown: 5:44
